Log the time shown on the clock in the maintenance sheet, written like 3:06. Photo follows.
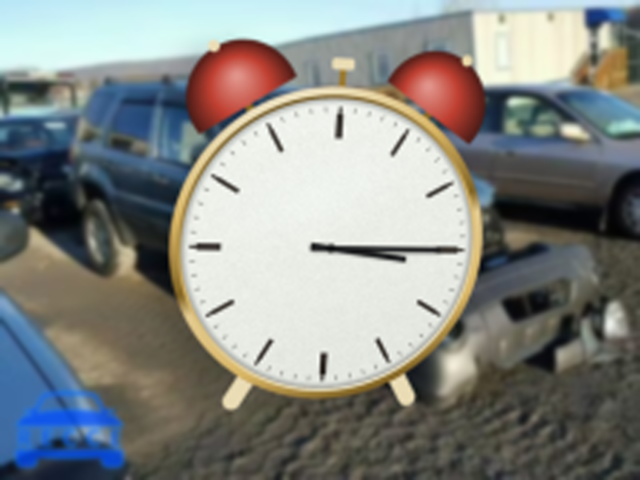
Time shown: 3:15
